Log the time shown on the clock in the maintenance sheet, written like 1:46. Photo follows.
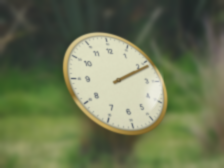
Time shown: 2:11
